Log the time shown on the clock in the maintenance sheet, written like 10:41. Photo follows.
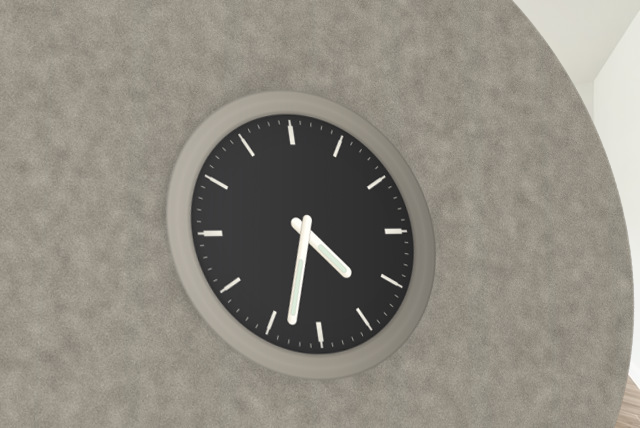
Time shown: 4:33
